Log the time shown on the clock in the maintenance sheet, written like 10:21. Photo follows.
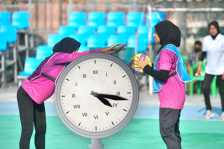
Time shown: 4:17
